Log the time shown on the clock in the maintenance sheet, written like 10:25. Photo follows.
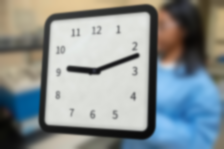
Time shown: 9:12
